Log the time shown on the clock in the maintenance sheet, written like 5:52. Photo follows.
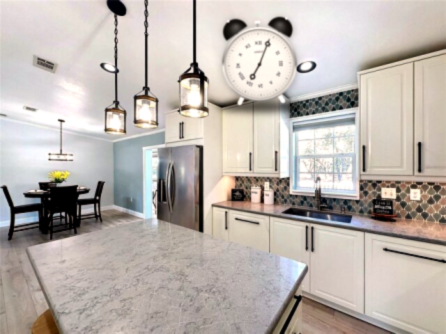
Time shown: 7:04
